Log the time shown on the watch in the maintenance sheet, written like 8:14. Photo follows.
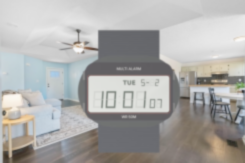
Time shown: 10:01
